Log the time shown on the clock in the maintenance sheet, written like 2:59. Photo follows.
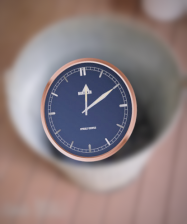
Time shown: 12:10
